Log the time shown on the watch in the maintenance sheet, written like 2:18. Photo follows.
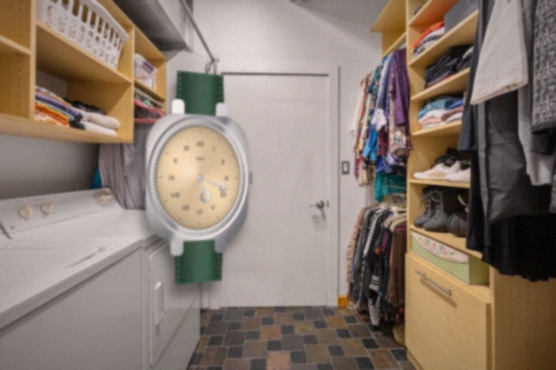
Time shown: 5:18
